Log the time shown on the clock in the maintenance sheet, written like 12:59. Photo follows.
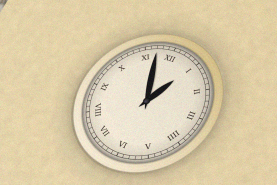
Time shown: 12:57
